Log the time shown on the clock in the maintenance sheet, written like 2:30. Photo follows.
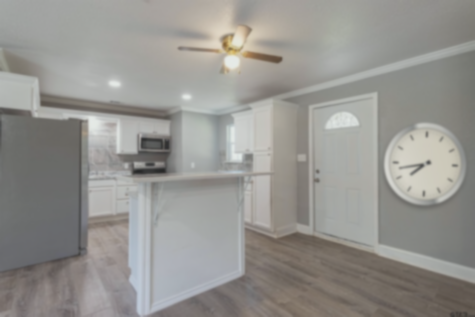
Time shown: 7:43
